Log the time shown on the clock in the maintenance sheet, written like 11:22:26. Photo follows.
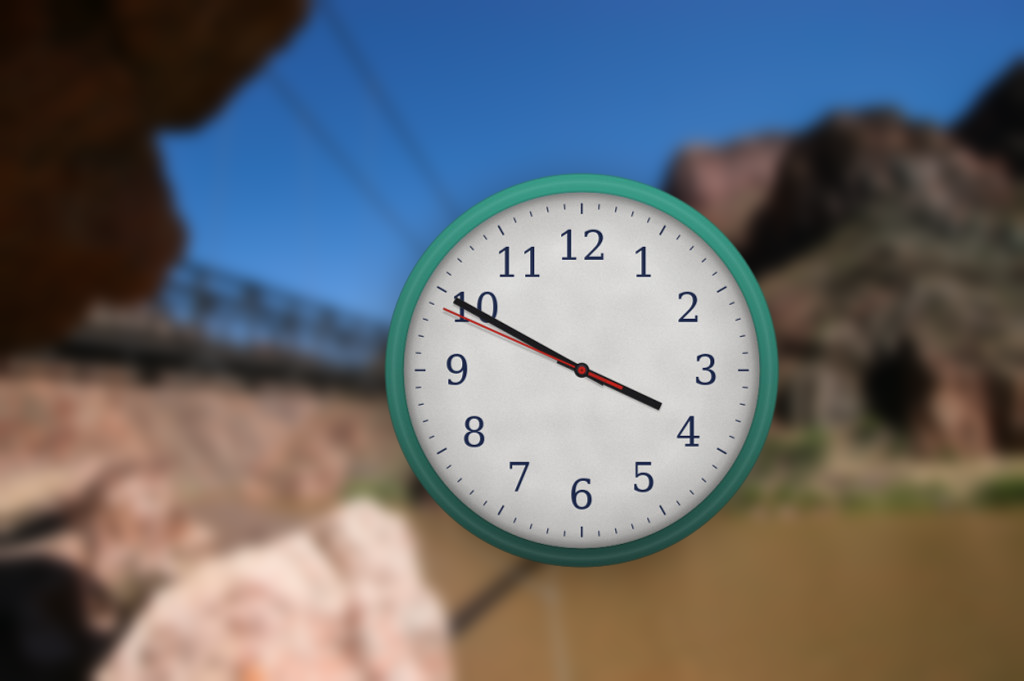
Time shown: 3:49:49
